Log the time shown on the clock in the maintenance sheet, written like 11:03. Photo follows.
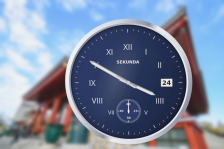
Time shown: 3:50
